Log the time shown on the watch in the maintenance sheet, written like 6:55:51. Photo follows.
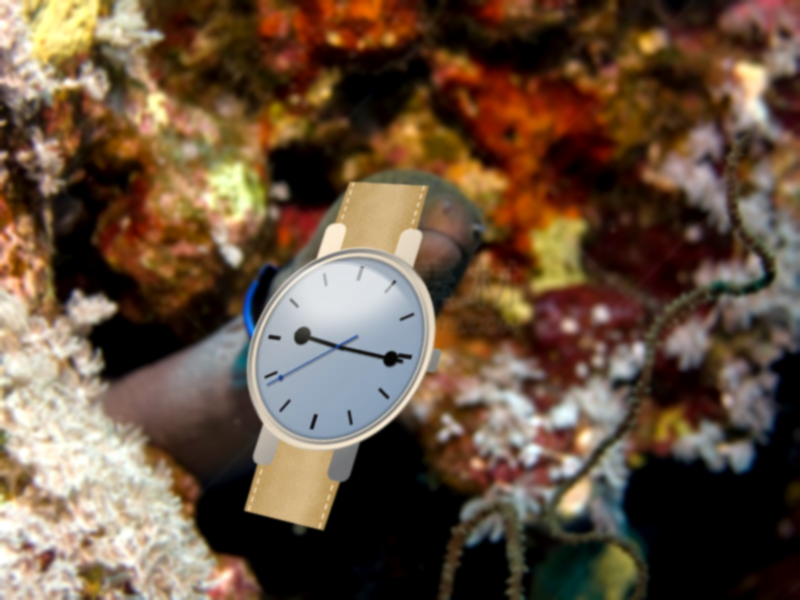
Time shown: 9:15:39
